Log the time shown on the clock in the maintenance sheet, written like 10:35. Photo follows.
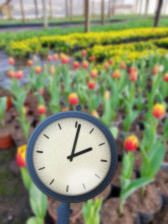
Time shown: 2:01
